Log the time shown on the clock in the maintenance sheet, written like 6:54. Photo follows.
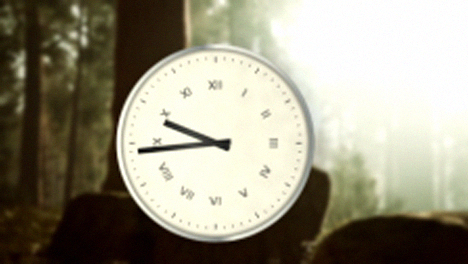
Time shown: 9:44
